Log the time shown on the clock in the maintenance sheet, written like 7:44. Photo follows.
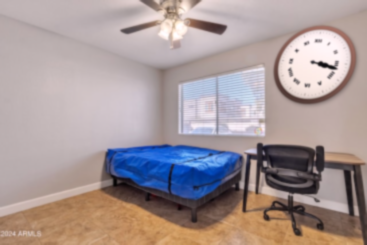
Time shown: 3:17
